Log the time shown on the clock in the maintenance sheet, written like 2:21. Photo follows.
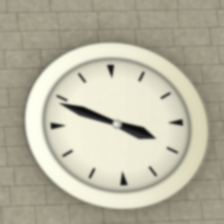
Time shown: 3:49
